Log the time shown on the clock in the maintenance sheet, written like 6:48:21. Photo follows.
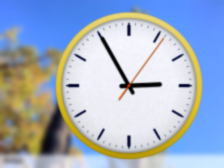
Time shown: 2:55:06
